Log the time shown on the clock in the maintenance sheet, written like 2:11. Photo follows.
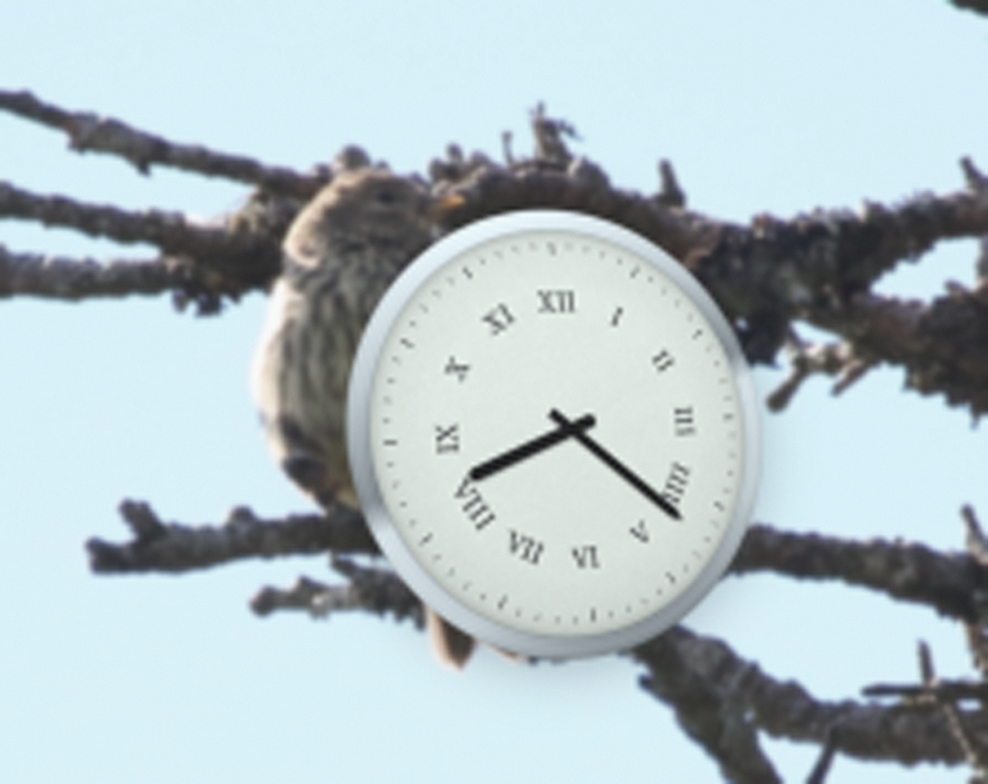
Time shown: 8:22
